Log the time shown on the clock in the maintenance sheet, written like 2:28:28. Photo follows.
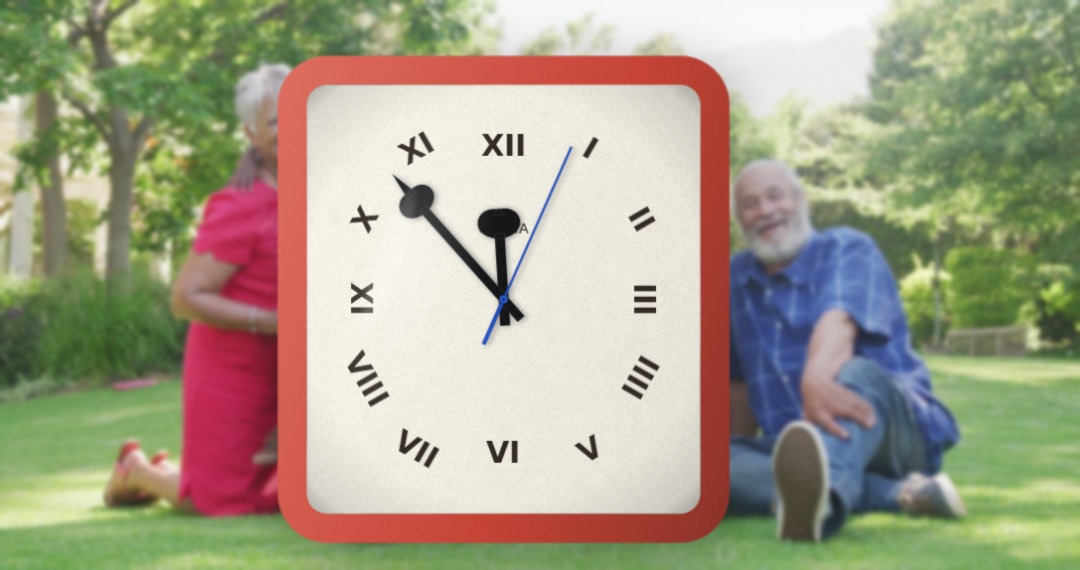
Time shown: 11:53:04
